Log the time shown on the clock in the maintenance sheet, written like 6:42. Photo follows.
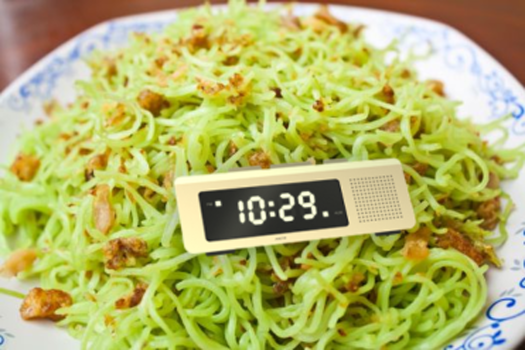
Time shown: 10:29
